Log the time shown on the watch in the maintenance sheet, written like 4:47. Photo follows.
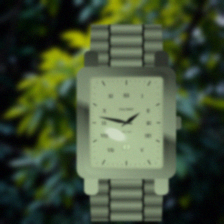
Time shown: 1:47
